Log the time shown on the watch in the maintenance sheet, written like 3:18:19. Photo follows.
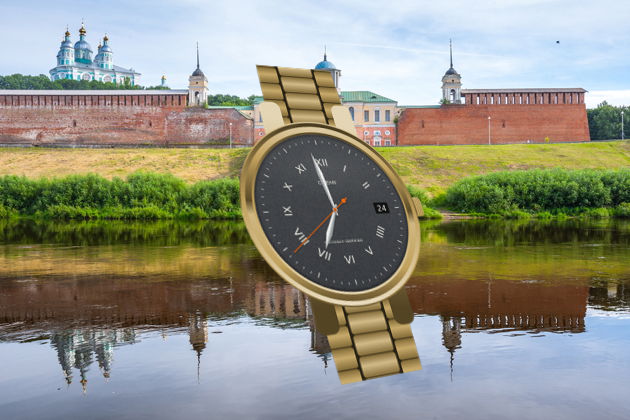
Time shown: 6:58:39
